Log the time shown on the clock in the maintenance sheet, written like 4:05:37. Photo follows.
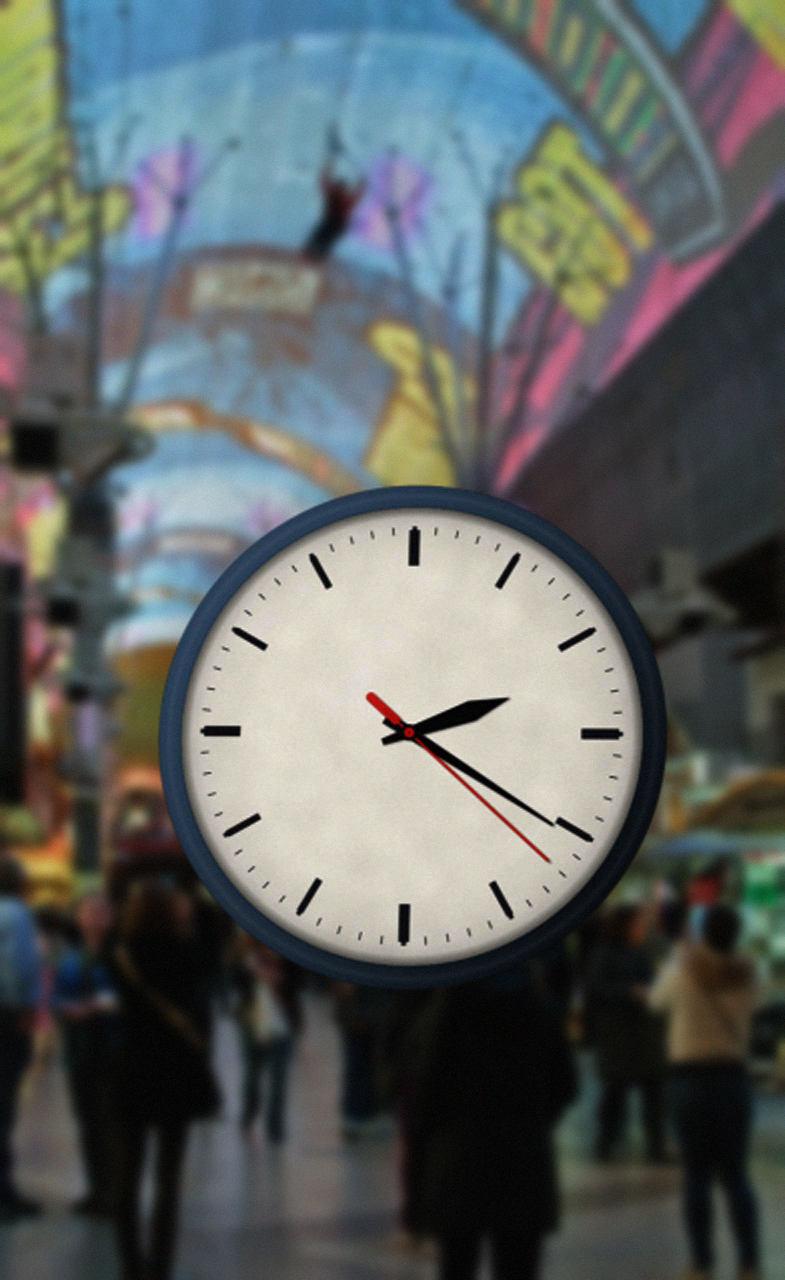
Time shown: 2:20:22
